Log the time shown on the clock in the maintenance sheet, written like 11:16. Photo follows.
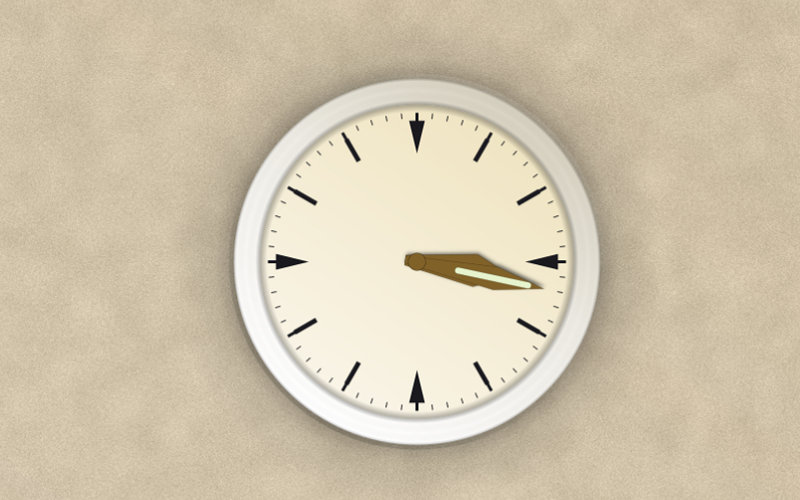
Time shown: 3:17
